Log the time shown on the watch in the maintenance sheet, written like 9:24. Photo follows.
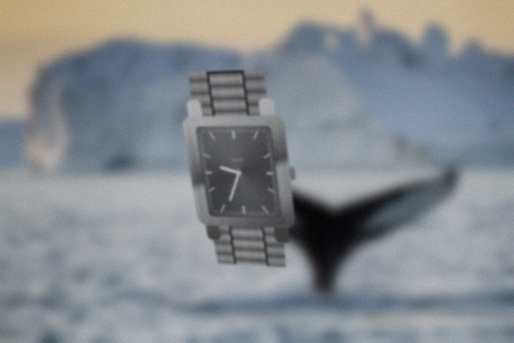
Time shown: 9:34
